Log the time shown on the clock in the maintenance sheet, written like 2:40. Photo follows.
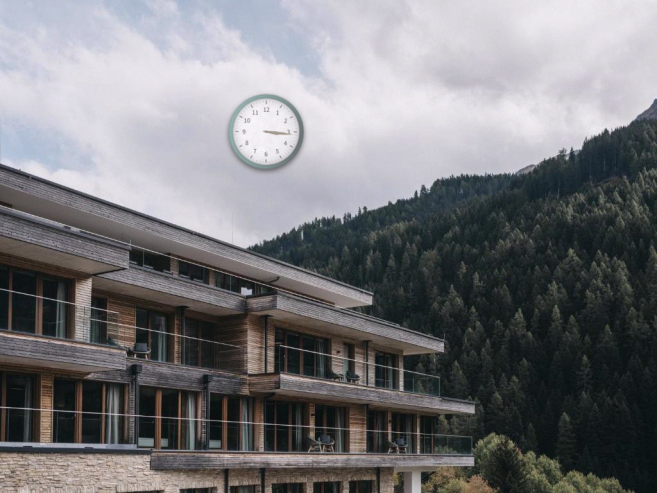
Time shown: 3:16
